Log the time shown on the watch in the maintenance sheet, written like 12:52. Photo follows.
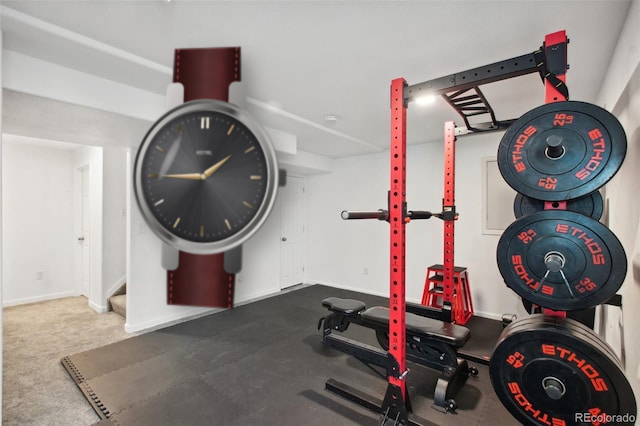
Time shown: 1:45
